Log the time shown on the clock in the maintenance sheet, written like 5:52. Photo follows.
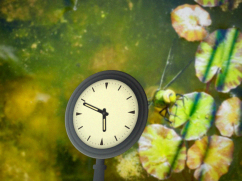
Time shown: 5:49
